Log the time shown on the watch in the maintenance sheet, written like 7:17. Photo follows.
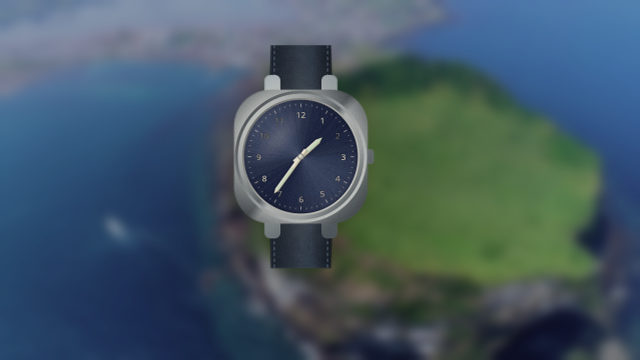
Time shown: 1:36
